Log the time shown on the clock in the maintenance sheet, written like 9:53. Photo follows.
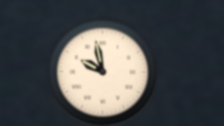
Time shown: 9:58
